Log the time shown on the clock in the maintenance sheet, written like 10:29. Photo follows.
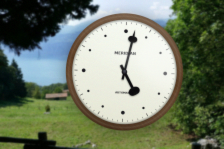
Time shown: 5:02
